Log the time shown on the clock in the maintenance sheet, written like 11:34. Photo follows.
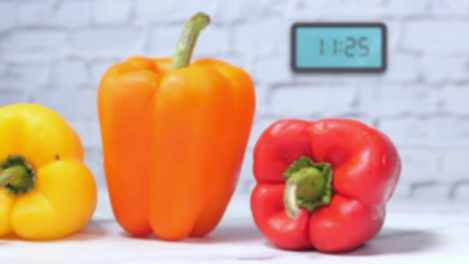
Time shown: 11:25
